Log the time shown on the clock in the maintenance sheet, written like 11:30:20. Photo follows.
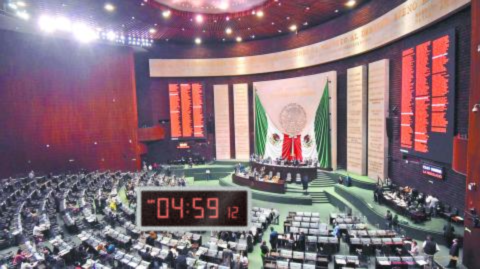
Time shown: 4:59:12
